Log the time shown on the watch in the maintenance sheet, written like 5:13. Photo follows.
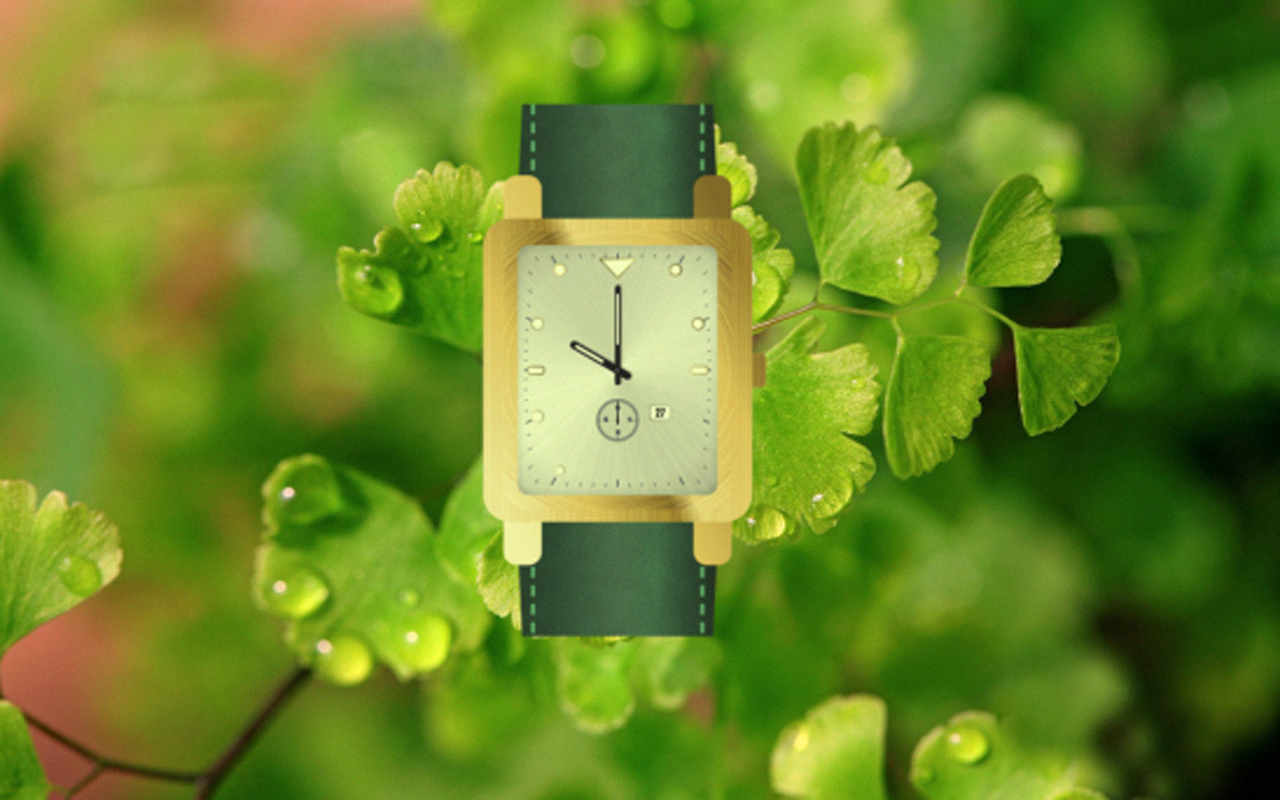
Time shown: 10:00
